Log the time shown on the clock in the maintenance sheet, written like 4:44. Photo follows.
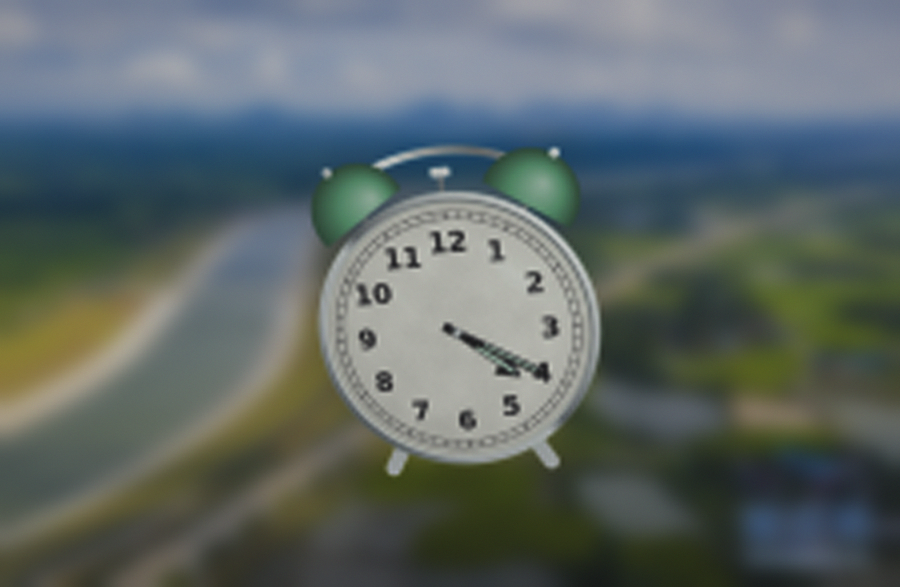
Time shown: 4:20
